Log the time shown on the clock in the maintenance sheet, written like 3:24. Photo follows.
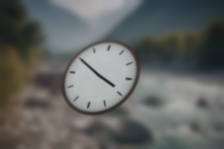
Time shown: 3:50
